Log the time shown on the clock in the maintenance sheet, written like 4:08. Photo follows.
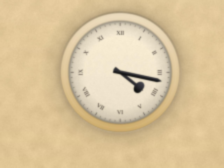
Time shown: 4:17
